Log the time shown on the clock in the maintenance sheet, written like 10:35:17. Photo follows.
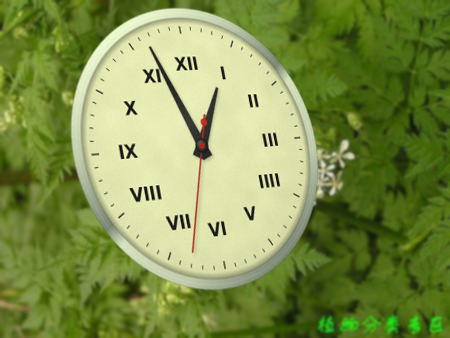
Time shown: 12:56:33
